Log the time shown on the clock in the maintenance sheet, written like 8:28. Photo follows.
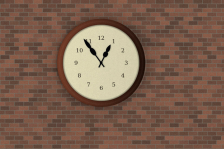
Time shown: 12:54
